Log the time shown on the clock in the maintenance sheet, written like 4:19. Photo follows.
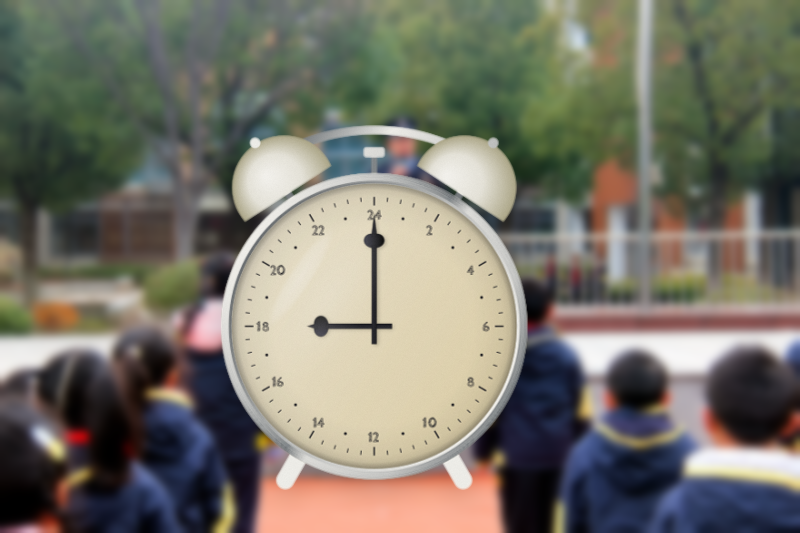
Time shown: 18:00
